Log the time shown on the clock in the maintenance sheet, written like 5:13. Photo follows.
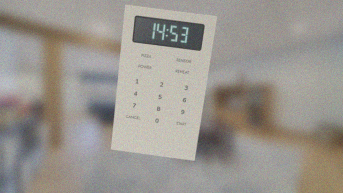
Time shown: 14:53
